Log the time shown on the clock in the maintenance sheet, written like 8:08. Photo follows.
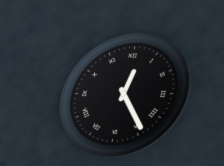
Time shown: 12:24
